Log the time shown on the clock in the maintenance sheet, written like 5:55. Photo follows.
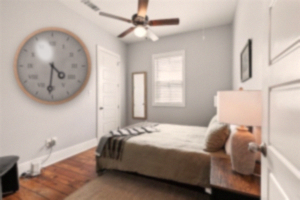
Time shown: 4:31
